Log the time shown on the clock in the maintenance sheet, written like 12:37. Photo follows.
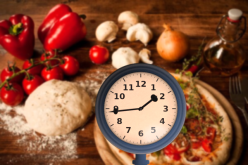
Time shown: 1:44
